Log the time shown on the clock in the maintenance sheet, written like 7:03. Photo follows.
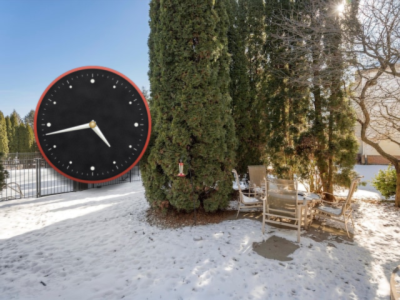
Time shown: 4:43
